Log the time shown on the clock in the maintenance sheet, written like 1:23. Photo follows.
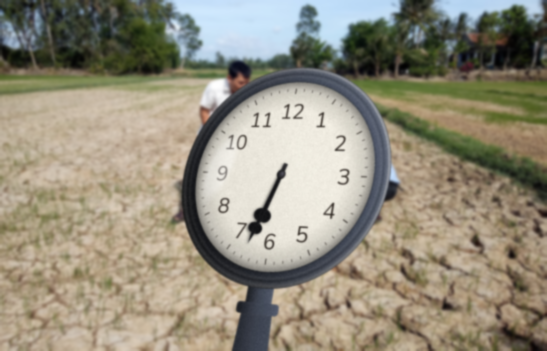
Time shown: 6:33
